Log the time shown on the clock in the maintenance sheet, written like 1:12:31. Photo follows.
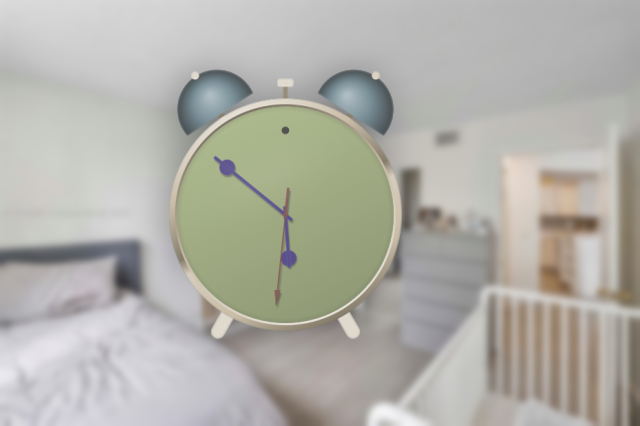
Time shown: 5:51:31
